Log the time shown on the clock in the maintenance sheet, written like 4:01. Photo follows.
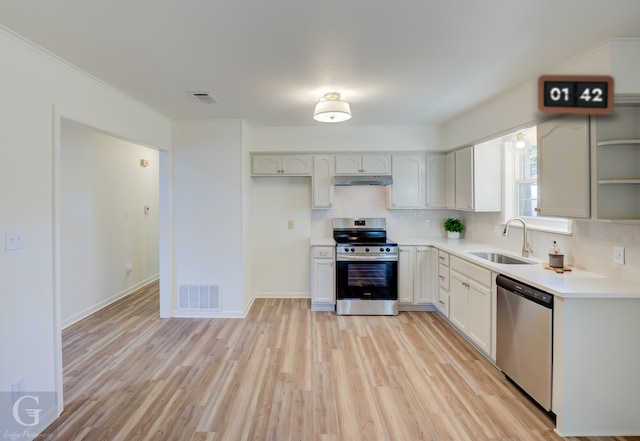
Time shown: 1:42
